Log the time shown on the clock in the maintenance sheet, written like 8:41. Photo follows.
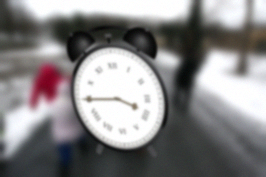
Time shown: 3:45
